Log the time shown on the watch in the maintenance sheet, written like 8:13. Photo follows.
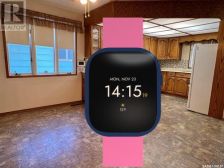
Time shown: 14:15
